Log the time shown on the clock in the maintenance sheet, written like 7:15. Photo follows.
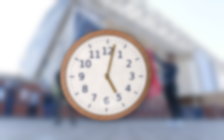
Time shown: 5:02
